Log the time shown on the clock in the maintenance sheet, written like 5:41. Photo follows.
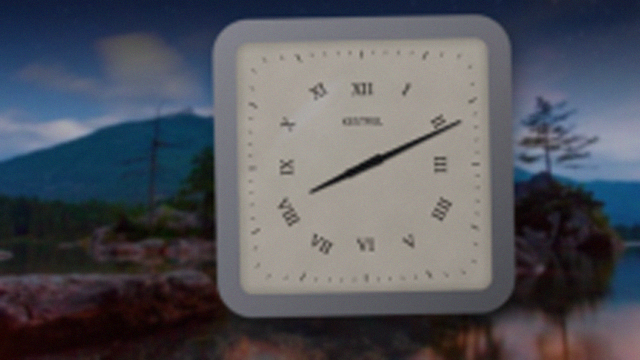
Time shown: 8:11
